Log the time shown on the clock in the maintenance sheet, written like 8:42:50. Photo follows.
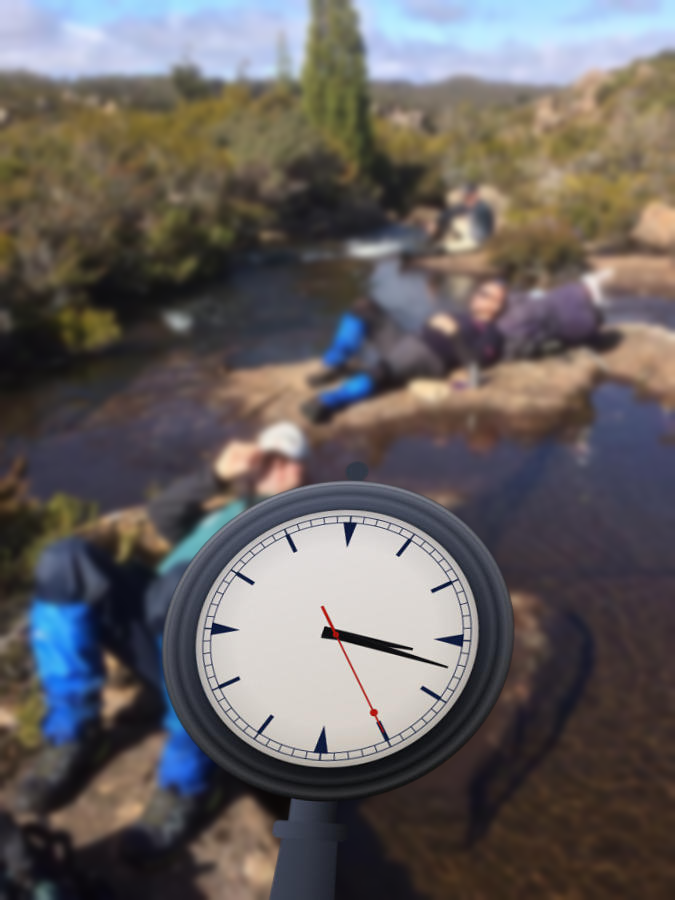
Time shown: 3:17:25
